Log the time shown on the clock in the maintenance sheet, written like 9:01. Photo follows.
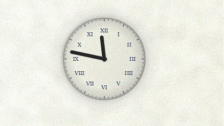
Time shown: 11:47
